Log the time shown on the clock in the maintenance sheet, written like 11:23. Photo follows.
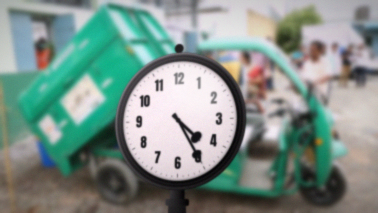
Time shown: 4:25
